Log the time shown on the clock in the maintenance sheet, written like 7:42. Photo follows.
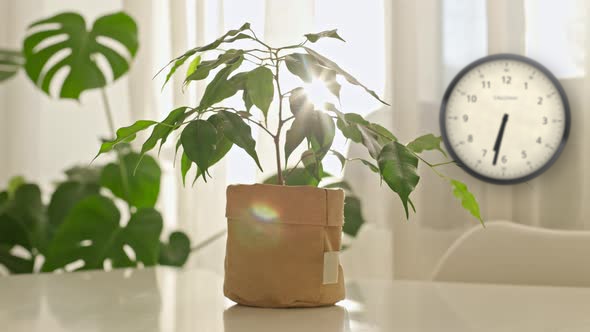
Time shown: 6:32
